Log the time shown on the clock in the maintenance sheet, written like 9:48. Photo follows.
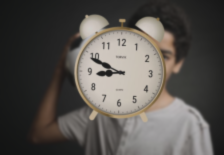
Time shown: 8:49
